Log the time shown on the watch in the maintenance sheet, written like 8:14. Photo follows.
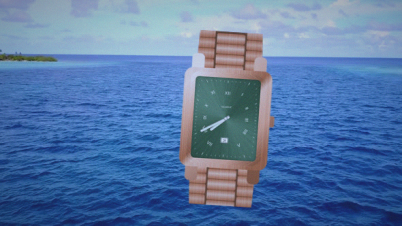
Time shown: 7:40
